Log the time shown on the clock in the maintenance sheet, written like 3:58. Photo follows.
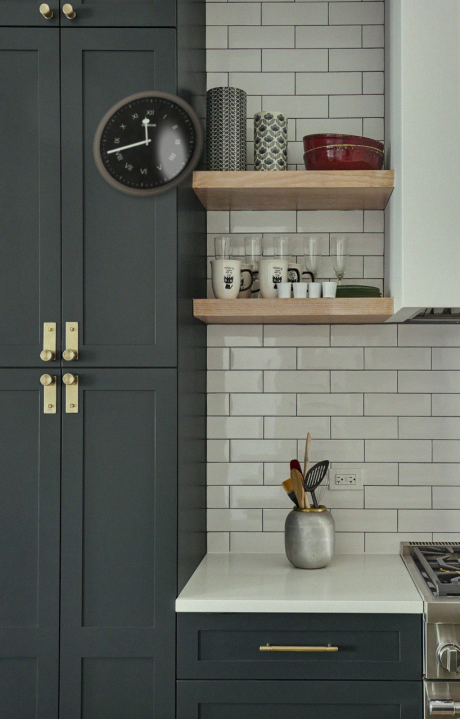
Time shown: 11:42
